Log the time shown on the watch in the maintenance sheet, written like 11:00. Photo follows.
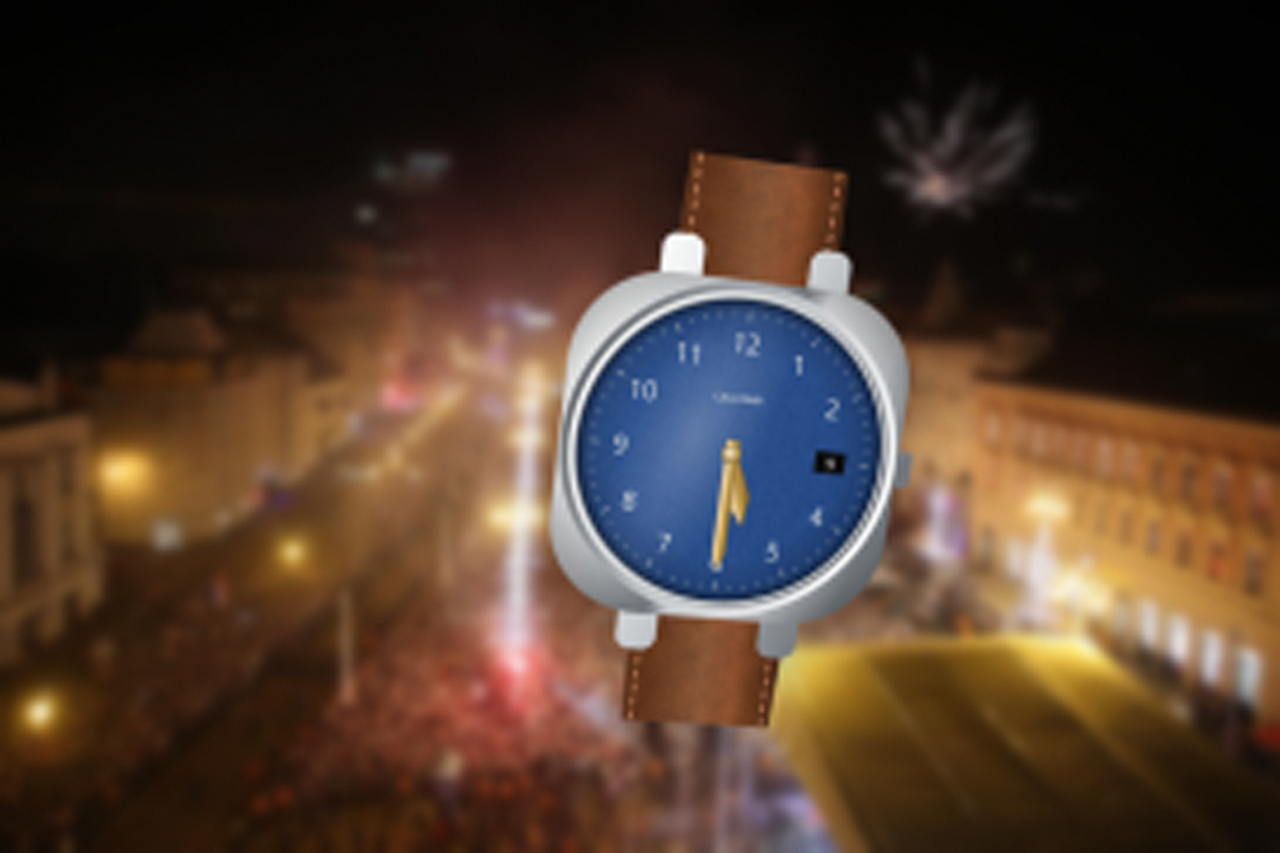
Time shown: 5:30
